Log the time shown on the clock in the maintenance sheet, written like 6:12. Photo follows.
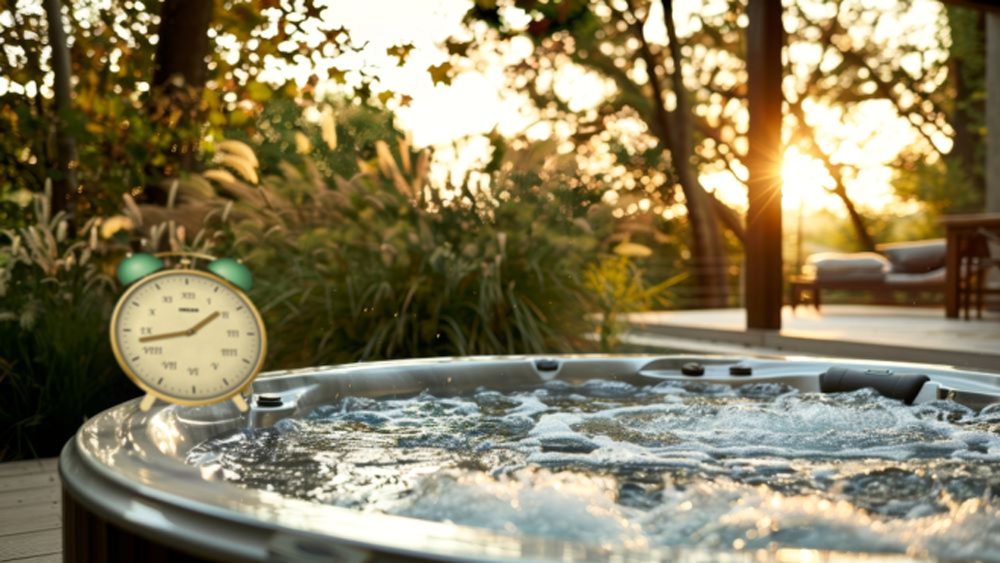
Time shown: 1:43
